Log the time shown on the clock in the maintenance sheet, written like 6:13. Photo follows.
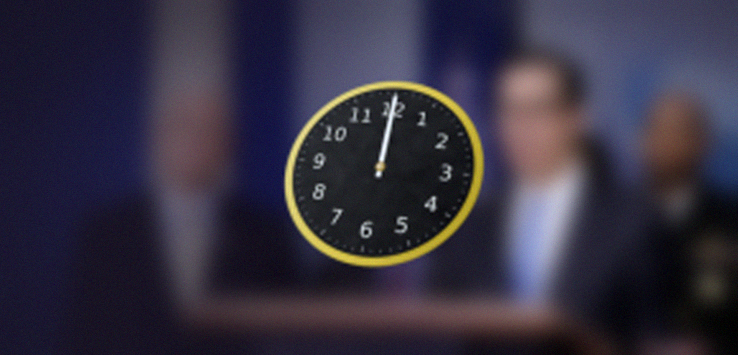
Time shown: 12:00
